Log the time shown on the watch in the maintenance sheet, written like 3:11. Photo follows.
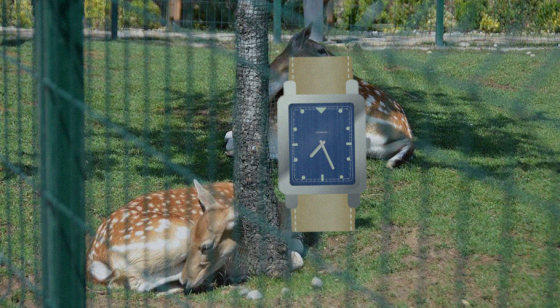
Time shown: 7:26
